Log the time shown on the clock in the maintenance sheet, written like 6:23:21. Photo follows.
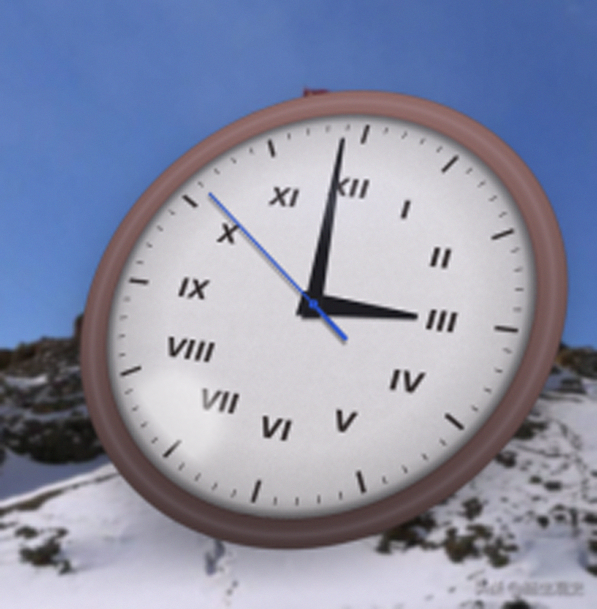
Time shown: 2:58:51
